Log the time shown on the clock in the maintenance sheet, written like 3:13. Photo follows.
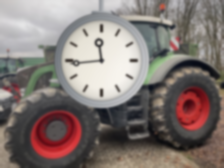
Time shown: 11:44
